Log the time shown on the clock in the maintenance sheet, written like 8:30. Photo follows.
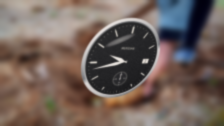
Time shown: 9:43
